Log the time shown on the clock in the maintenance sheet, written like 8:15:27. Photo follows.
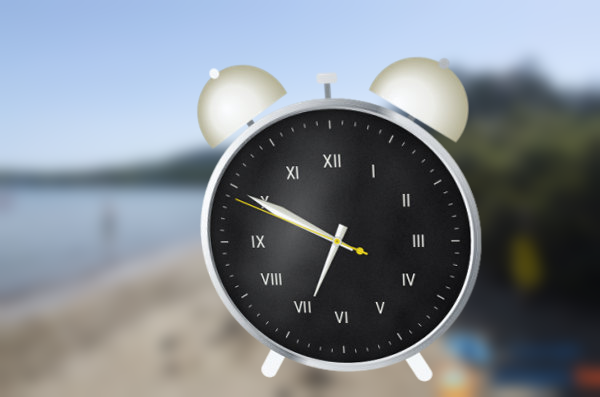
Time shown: 6:49:49
